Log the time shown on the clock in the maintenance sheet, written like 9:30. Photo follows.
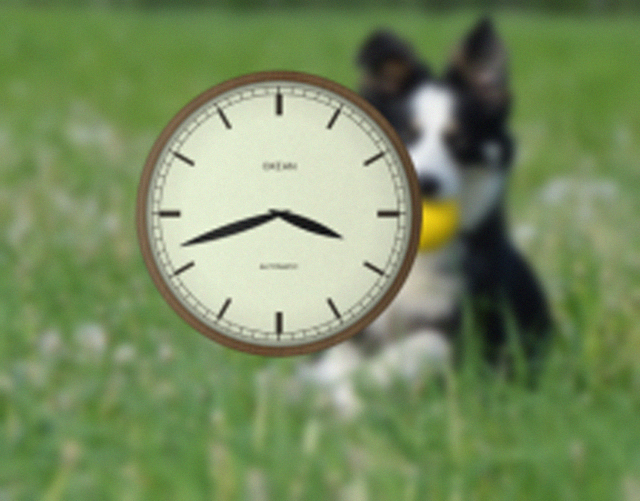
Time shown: 3:42
